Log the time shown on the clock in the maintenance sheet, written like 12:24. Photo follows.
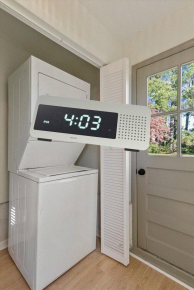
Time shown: 4:03
